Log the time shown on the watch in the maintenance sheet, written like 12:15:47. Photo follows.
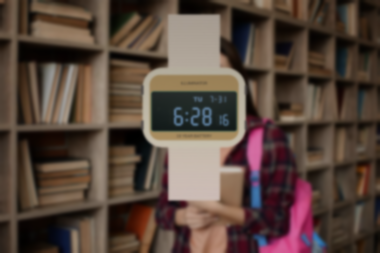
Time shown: 6:28:16
